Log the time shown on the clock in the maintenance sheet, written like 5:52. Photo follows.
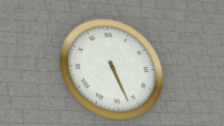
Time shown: 5:27
